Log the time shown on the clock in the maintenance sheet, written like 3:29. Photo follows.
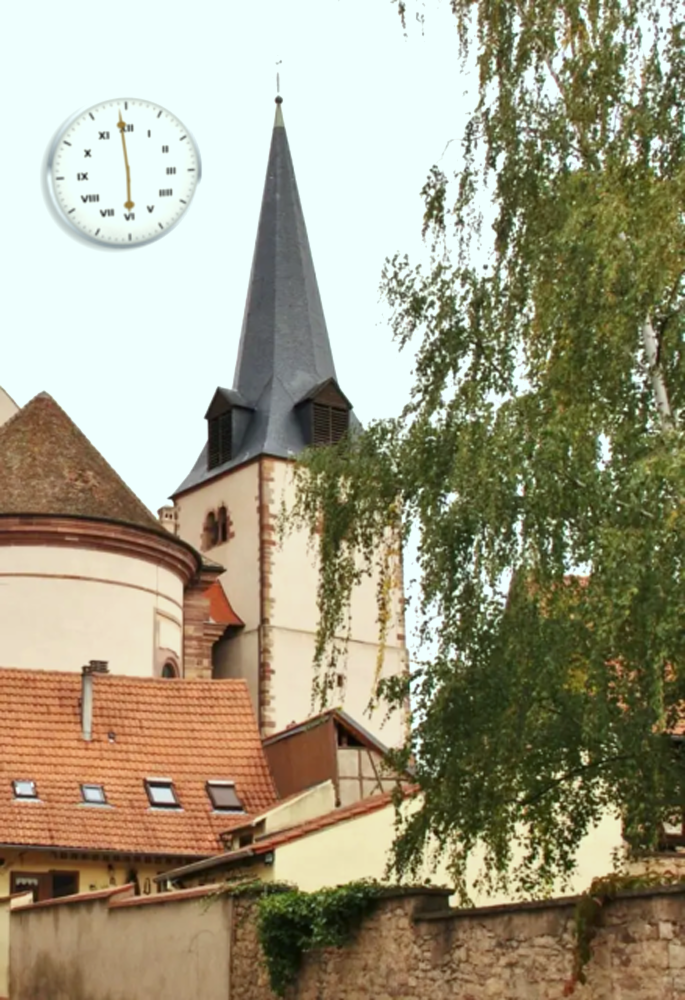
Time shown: 5:59
